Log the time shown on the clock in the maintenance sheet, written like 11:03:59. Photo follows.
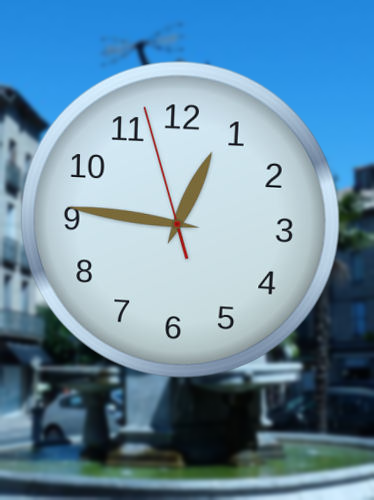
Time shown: 12:45:57
